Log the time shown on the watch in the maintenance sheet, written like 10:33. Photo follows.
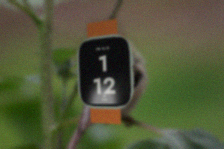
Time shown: 1:12
